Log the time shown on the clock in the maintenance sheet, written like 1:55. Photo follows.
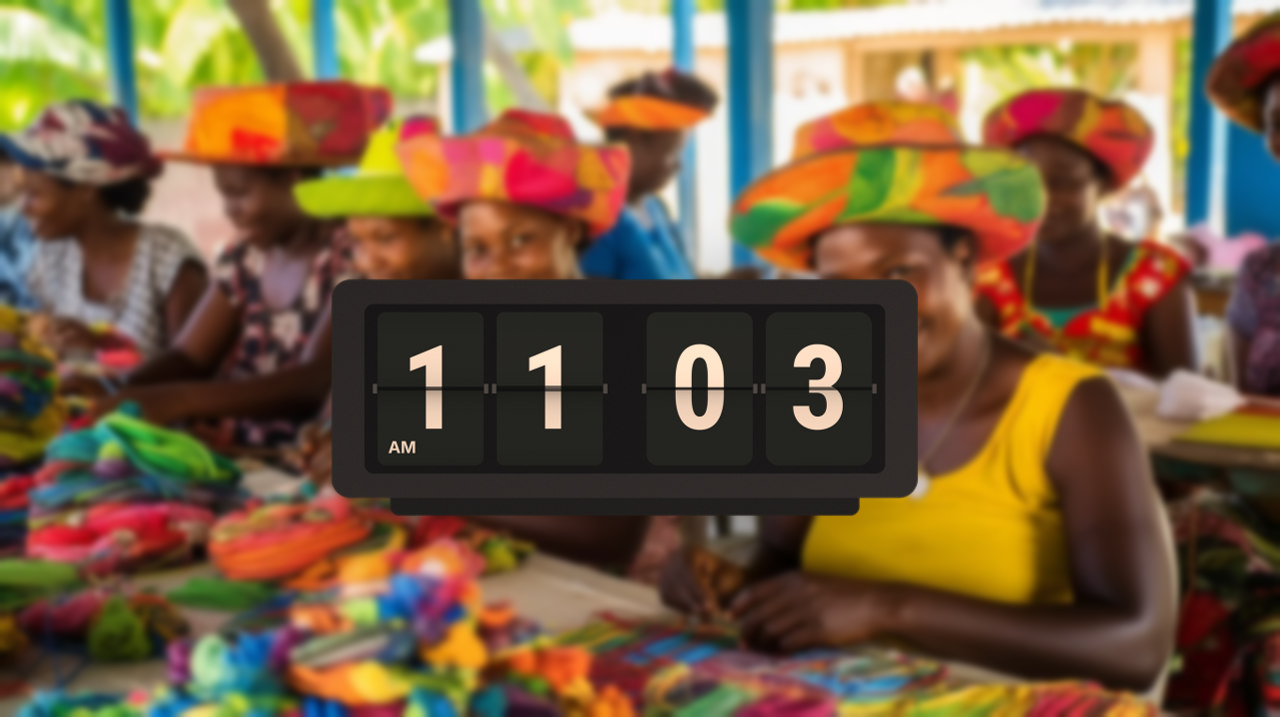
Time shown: 11:03
